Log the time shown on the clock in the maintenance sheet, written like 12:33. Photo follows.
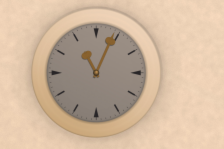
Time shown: 11:04
